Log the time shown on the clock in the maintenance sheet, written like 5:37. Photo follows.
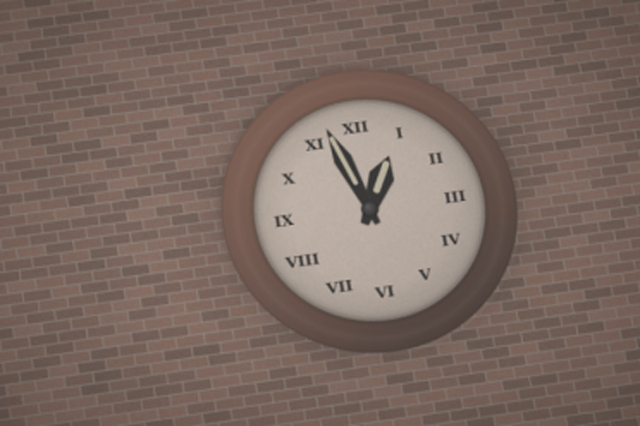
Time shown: 12:57
